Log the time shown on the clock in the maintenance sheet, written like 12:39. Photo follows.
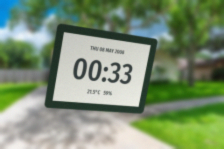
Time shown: 0:33
